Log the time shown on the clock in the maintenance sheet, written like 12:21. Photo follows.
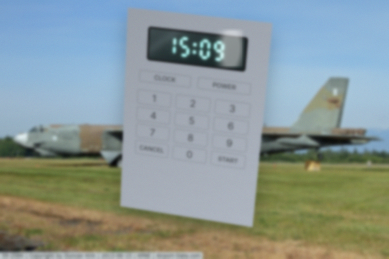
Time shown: 15:09
